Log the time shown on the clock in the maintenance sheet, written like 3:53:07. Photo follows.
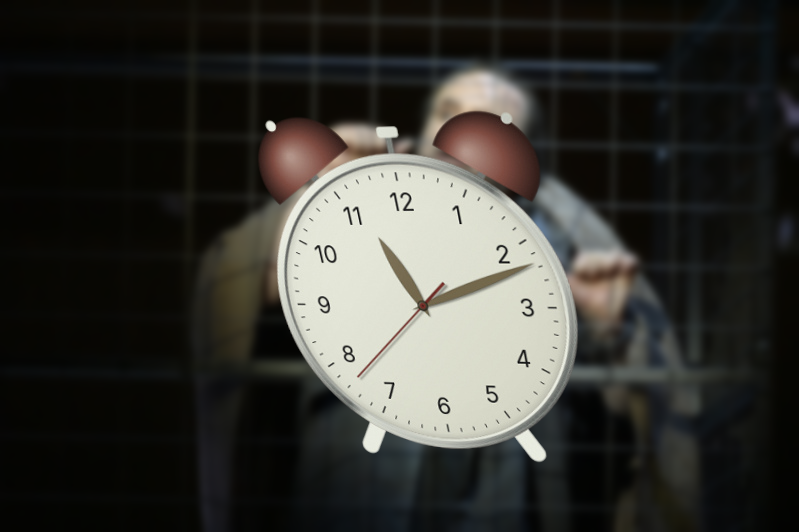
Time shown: 11:11:38
